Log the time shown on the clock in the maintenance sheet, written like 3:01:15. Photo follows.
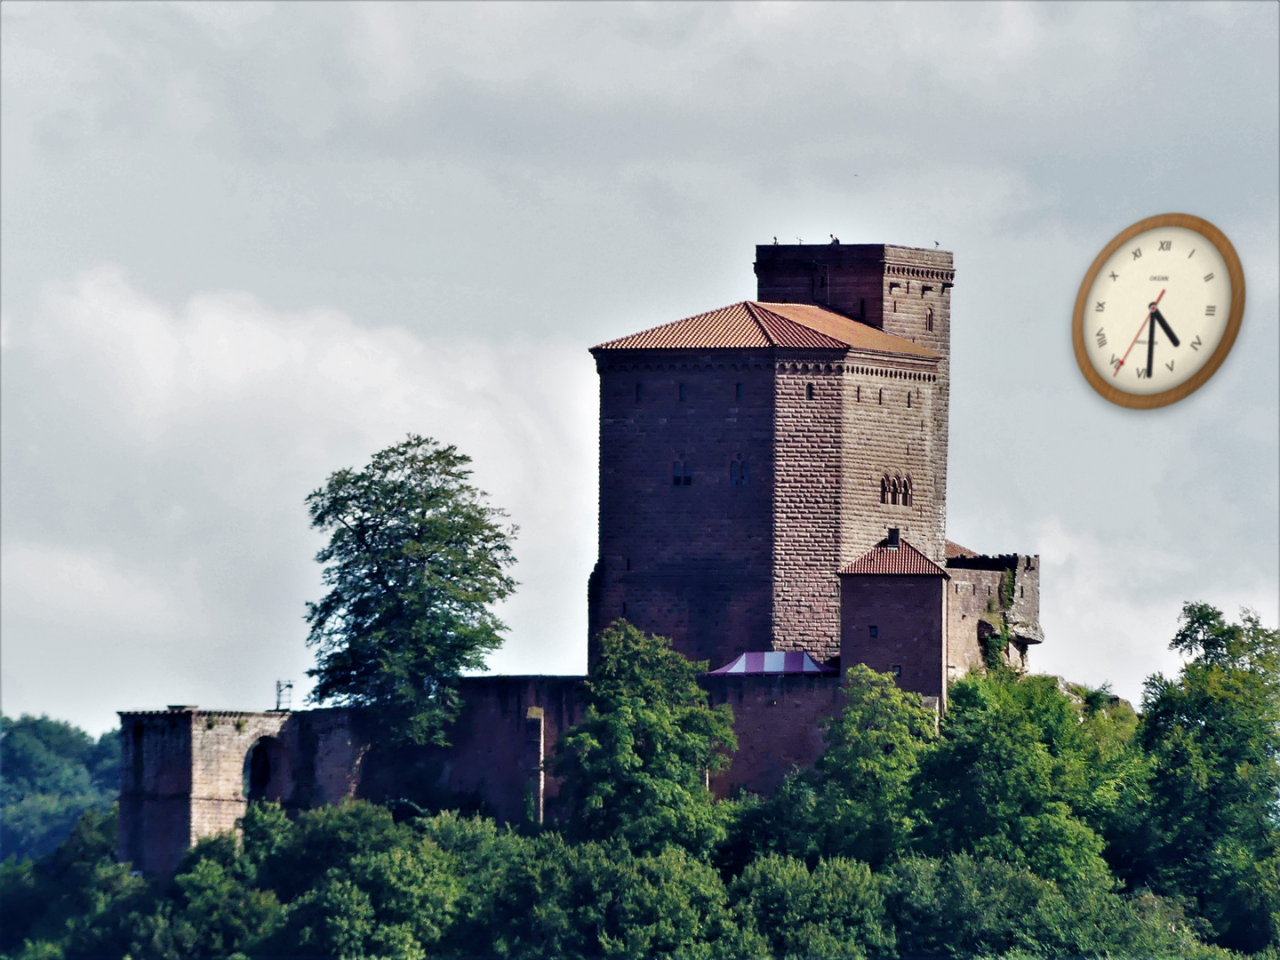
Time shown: 4:28:34
